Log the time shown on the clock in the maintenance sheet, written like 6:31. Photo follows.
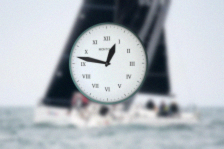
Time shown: 12:47
